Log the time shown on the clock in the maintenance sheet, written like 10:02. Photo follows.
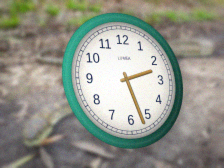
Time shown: 2:27
